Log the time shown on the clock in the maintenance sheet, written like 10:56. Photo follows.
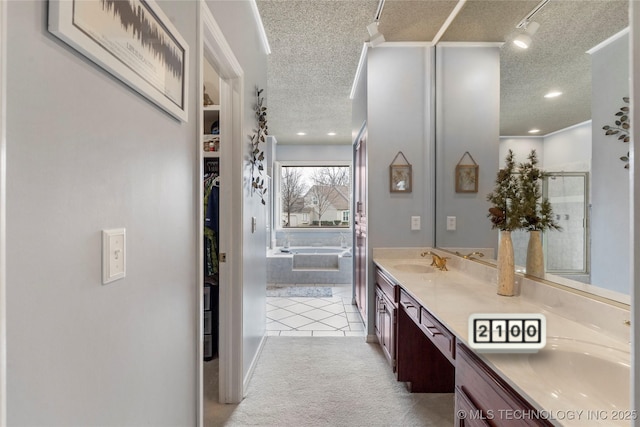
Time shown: 21:00
